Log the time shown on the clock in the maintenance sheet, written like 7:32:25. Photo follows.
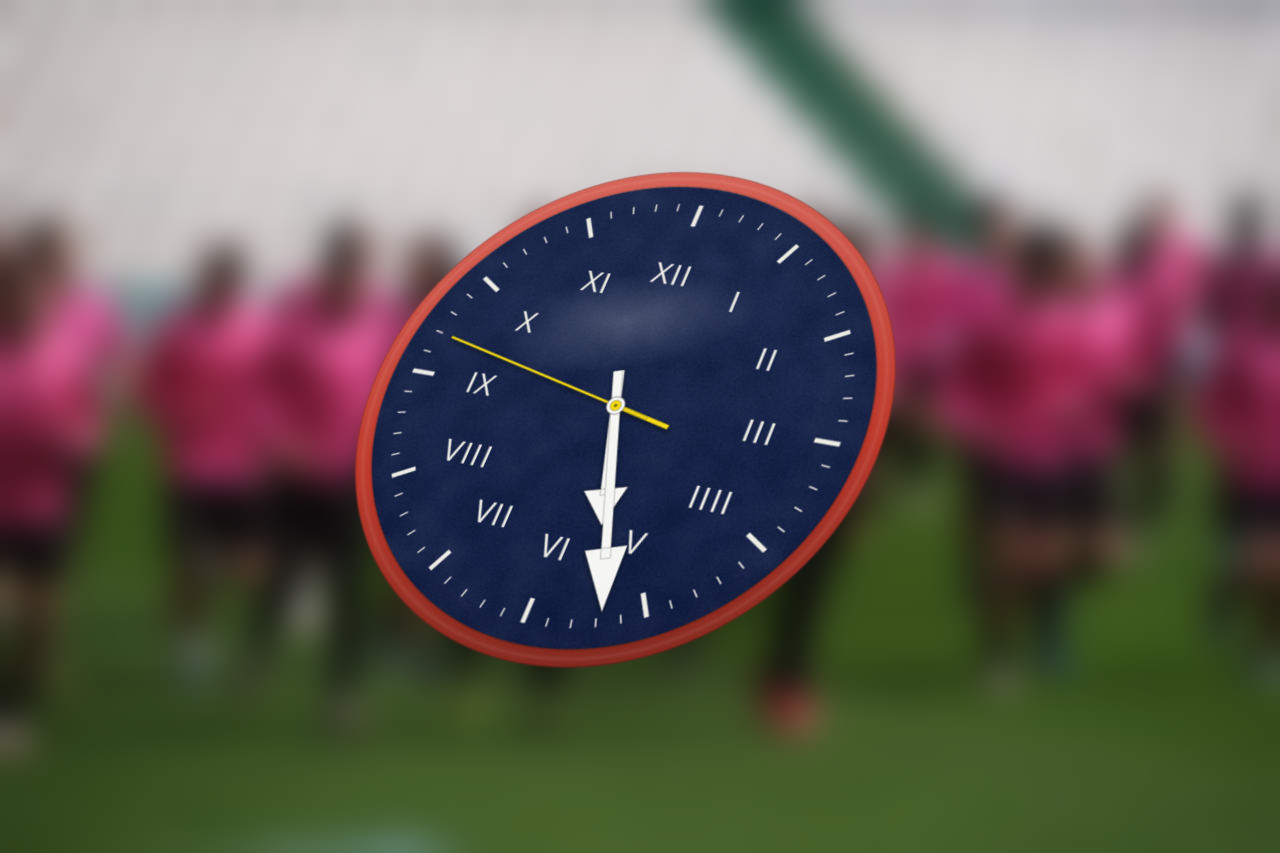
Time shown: 5:26:47
